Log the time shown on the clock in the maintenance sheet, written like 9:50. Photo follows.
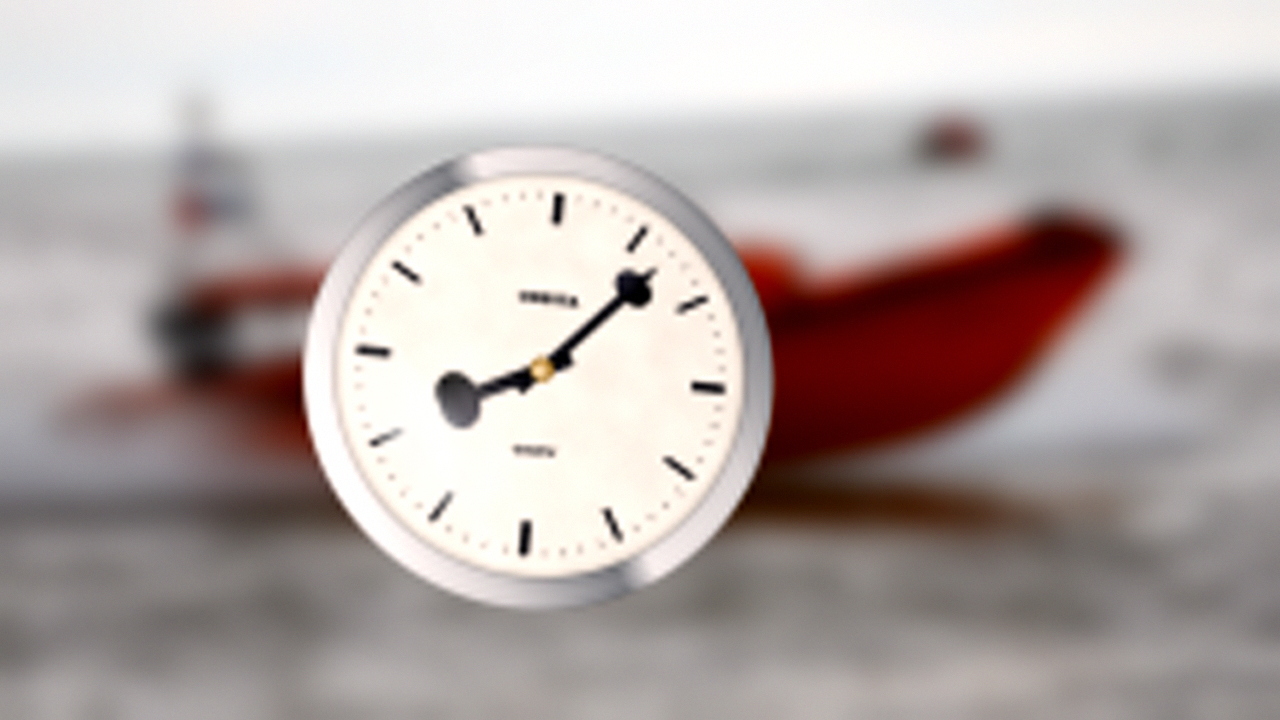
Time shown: 8:07
